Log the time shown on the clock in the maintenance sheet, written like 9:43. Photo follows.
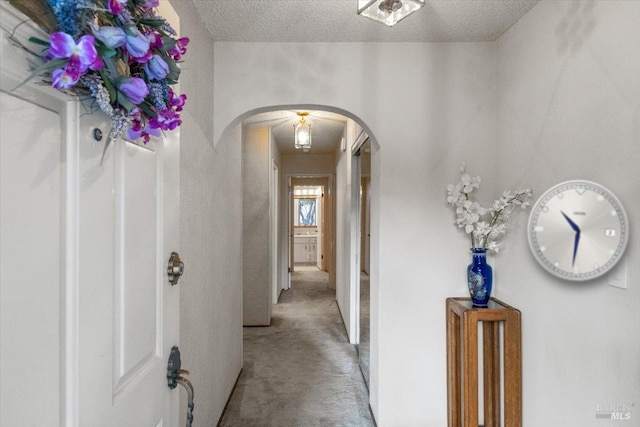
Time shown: 10:31
